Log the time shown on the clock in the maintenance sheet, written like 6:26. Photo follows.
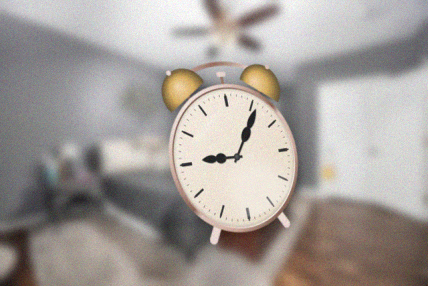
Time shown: 9:06
